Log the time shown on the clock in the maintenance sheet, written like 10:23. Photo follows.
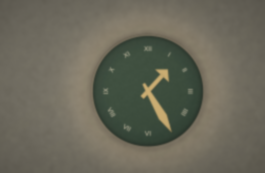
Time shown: 1:25
